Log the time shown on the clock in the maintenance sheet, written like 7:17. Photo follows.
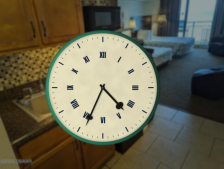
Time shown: 4:34
